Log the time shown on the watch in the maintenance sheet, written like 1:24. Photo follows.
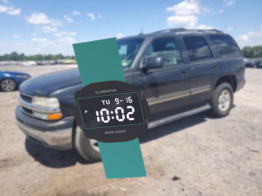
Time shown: 10:02
